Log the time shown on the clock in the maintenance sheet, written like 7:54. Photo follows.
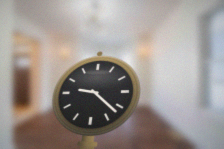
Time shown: 9:22
